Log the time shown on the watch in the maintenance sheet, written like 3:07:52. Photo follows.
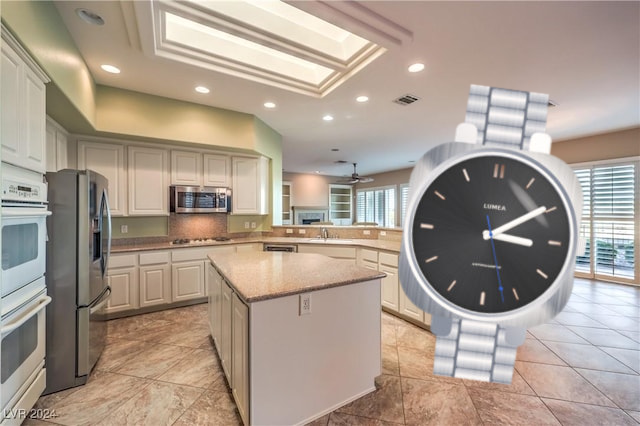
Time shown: 3:09:27
